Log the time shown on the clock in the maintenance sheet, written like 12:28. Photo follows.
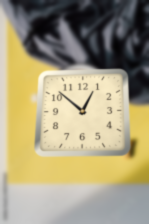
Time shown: 12:52
